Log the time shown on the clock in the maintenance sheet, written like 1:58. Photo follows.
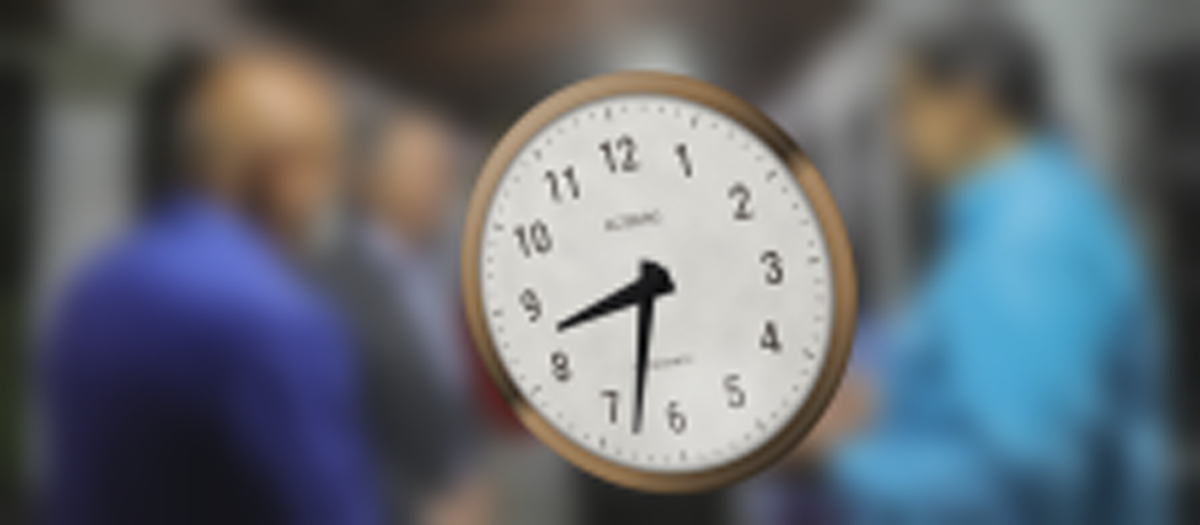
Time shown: 8:33
